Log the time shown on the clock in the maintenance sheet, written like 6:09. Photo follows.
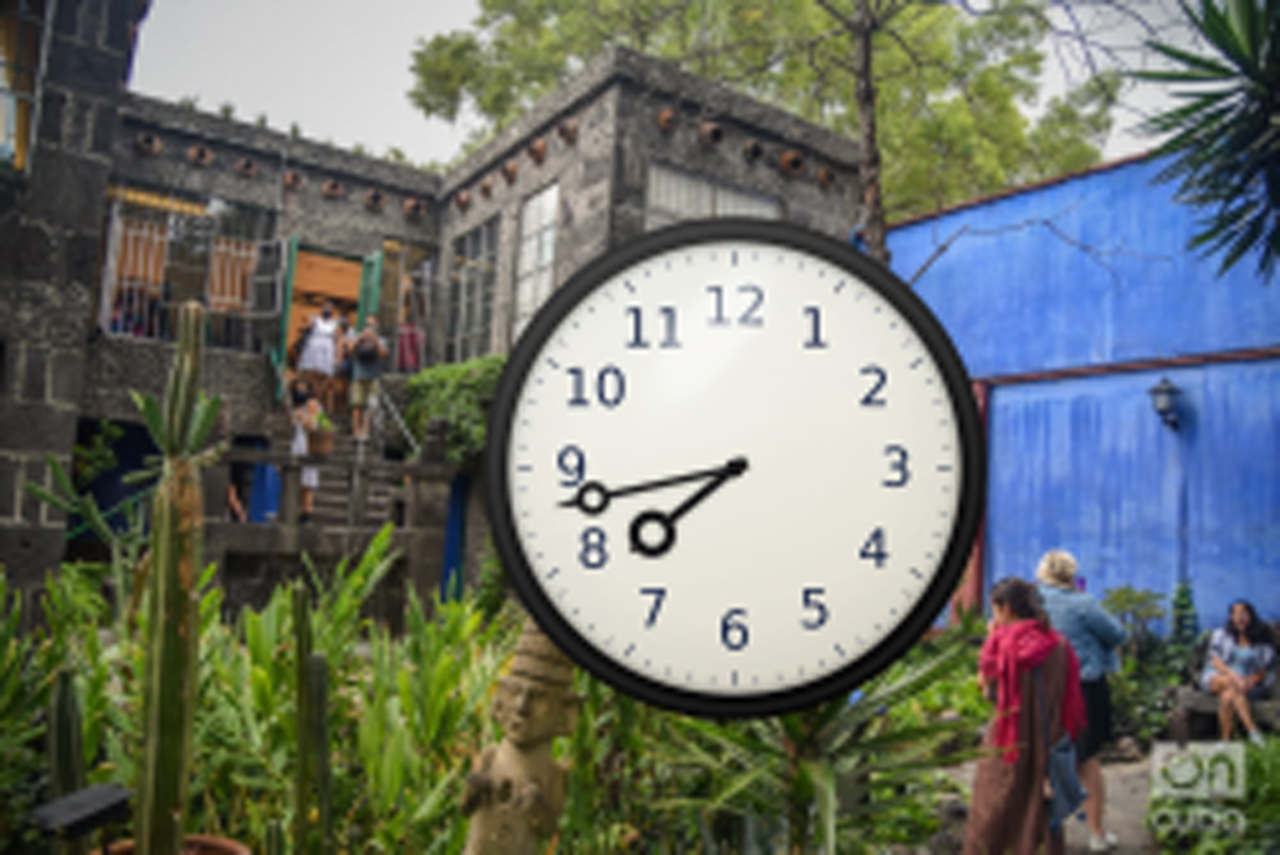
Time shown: 7:43
